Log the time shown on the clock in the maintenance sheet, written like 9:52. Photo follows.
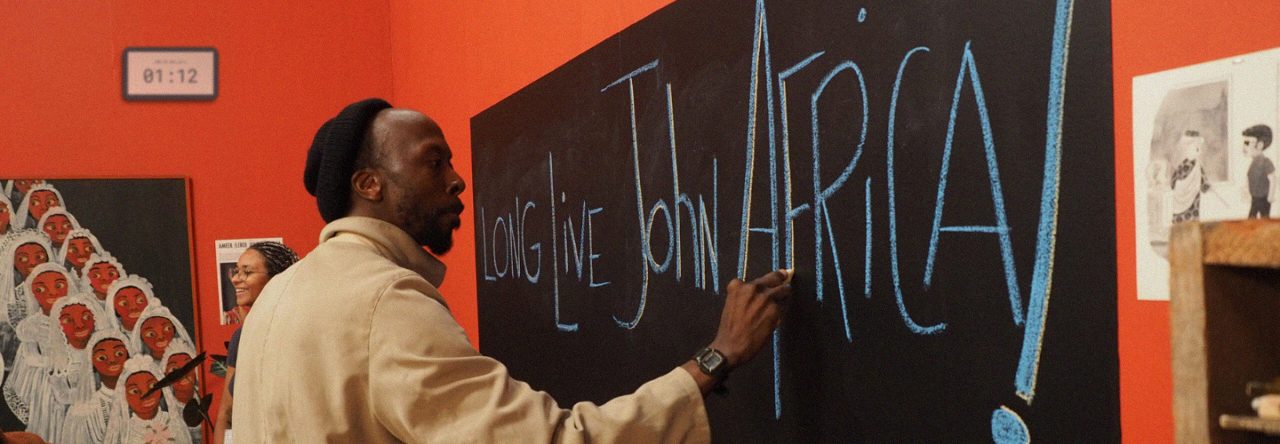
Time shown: 1:12
